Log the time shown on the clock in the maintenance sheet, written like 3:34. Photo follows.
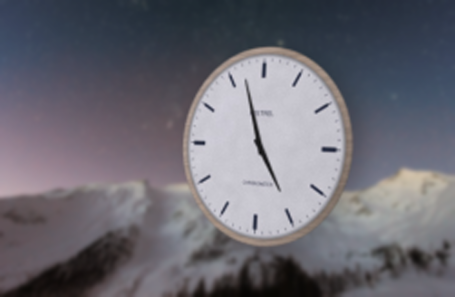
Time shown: 4:57
